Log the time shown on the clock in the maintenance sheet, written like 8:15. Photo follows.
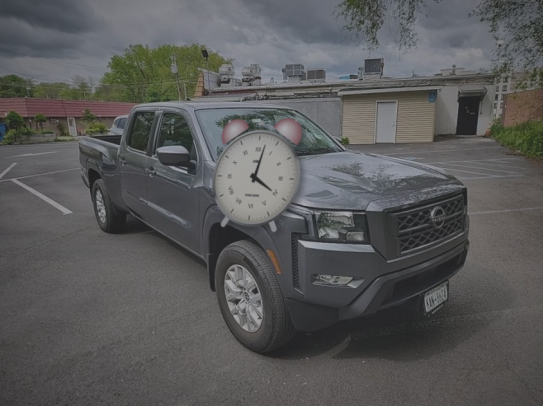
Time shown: 4:02
